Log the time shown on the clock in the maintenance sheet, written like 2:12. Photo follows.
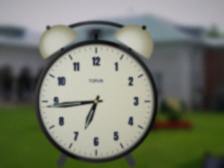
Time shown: 6:44
